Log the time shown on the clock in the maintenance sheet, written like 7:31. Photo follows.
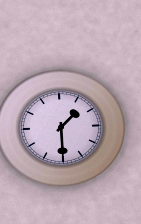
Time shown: 1:30
